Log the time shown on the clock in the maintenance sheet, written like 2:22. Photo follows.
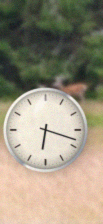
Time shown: 6:18
